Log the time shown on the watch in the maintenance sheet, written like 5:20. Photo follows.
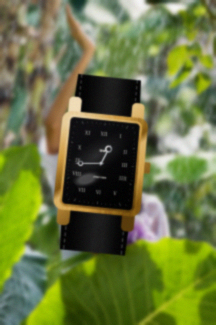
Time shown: 12:44
